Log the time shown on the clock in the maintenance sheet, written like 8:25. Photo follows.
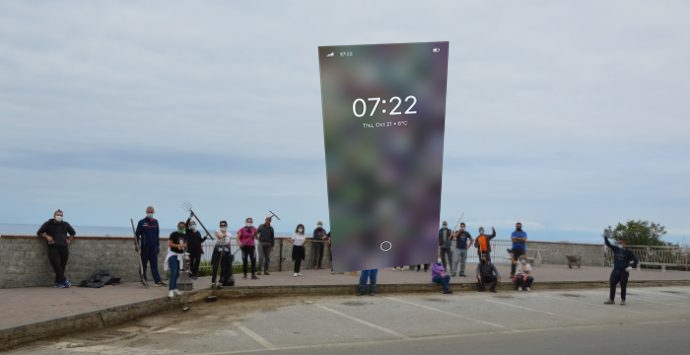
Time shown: 7:22
